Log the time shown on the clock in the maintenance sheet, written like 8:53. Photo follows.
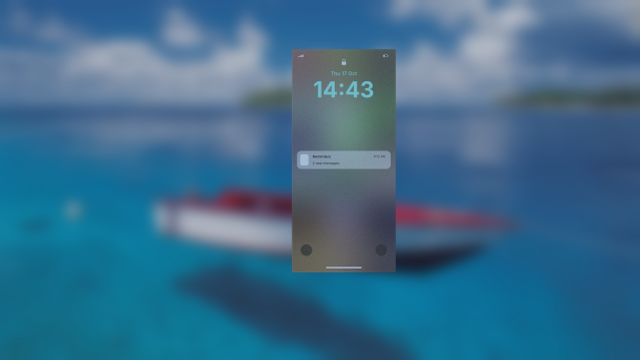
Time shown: 14:43
